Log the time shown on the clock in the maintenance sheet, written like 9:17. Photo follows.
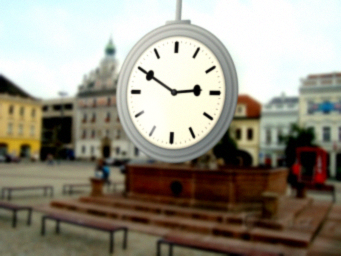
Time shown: 2:50
